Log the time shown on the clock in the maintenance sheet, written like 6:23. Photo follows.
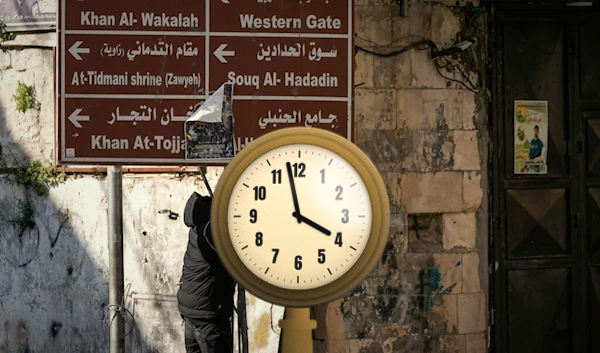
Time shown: 3:58
